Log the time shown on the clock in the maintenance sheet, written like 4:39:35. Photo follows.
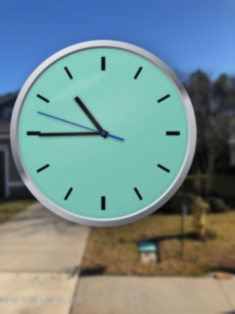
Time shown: 10:44:48
